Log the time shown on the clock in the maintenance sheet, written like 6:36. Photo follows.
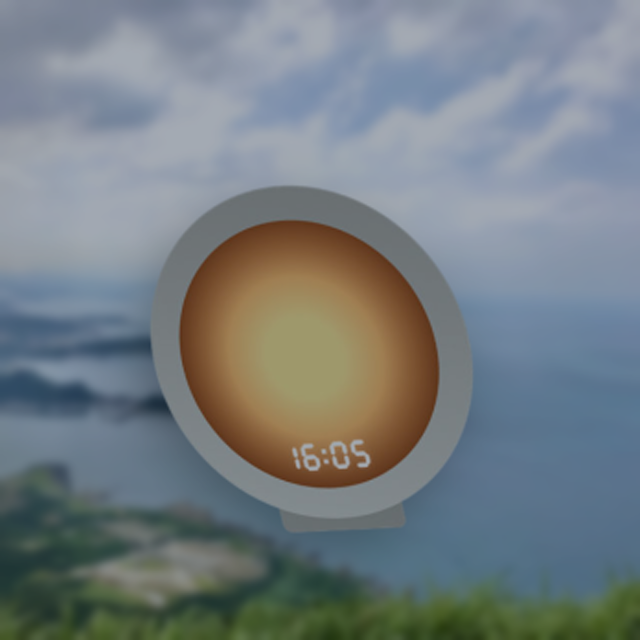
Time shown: 16:05
